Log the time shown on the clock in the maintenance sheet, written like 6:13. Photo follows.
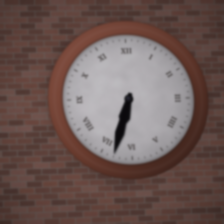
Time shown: 6:33
